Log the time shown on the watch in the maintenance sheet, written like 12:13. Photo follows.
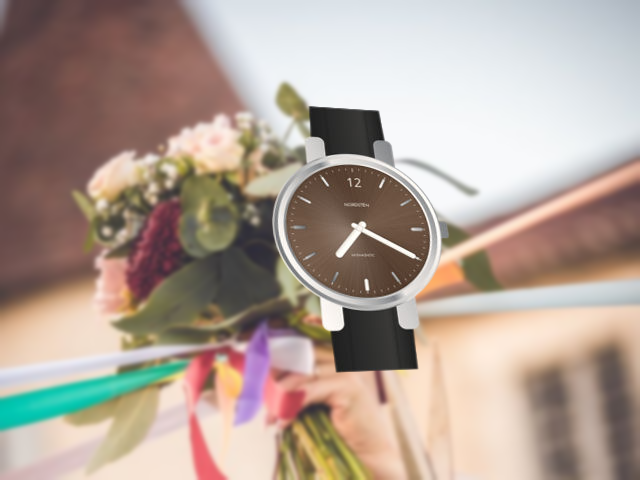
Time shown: 7:20
